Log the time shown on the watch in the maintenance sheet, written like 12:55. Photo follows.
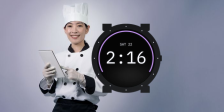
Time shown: 2:16
